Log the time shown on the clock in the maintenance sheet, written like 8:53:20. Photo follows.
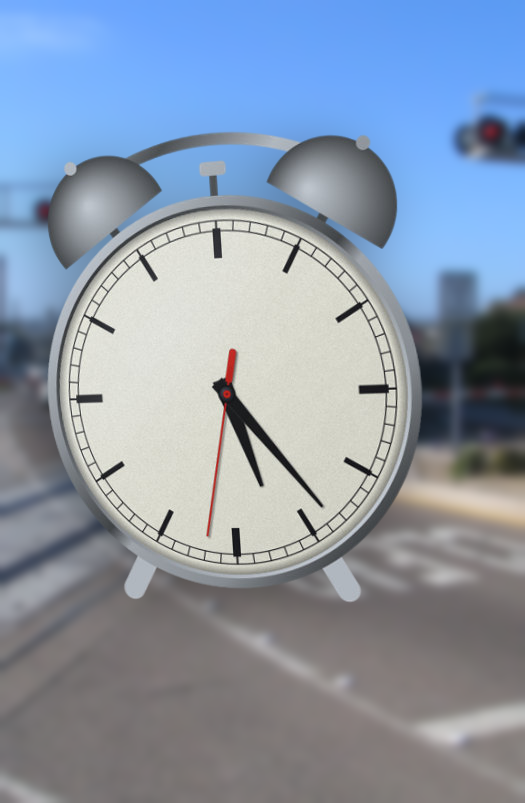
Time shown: 5:23:32
